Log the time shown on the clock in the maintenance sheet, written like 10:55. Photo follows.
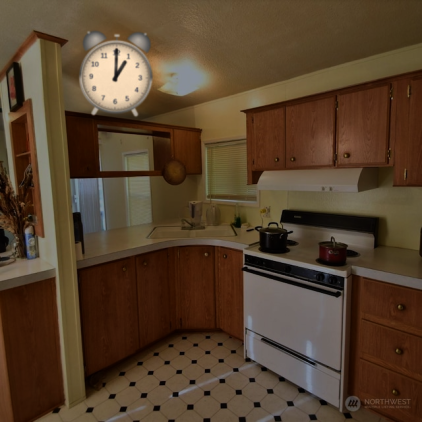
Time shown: 1:00
